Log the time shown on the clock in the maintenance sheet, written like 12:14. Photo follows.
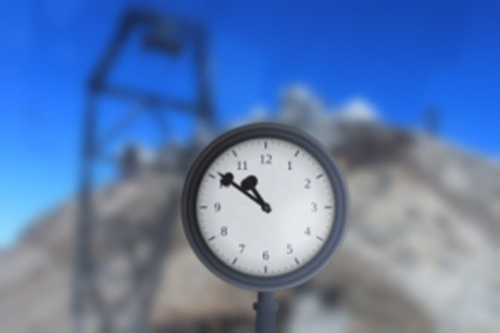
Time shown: 10:51
